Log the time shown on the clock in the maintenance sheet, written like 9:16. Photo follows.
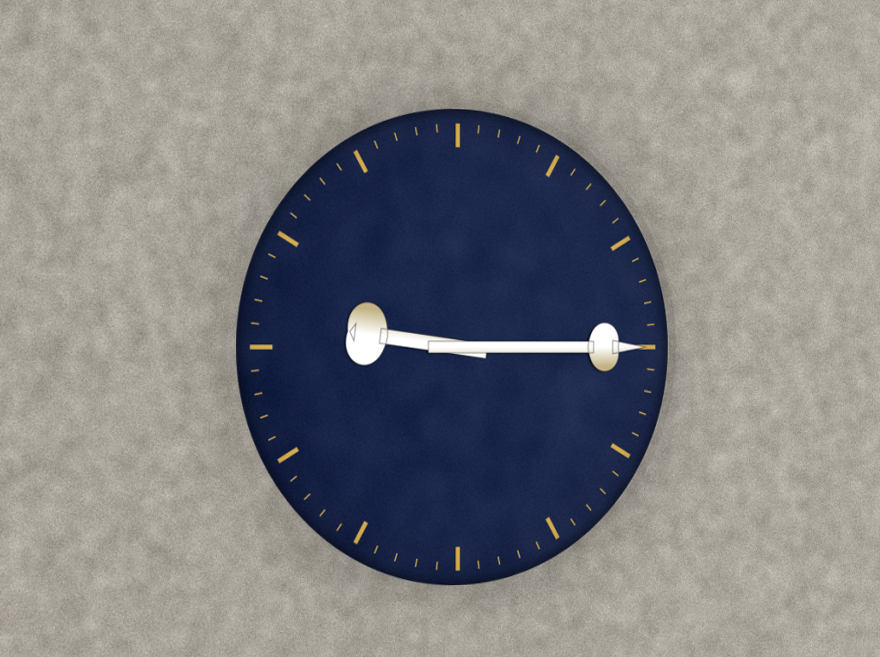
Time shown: 9:15
